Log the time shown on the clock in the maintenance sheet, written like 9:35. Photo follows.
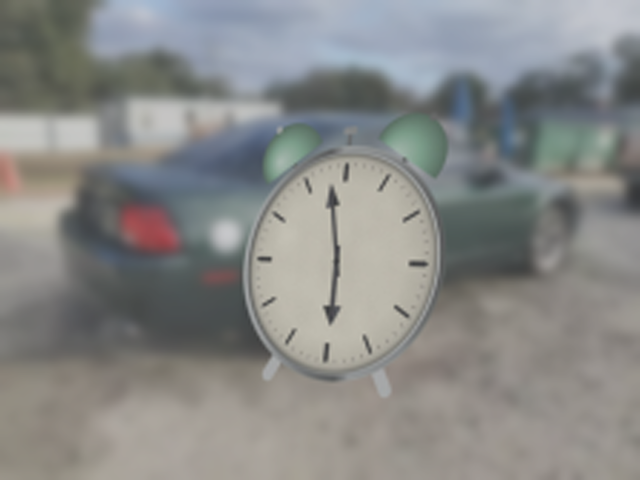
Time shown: 5:58
